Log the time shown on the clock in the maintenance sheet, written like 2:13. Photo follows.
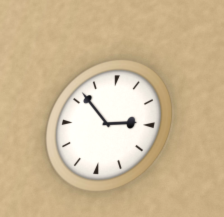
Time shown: 2:52
